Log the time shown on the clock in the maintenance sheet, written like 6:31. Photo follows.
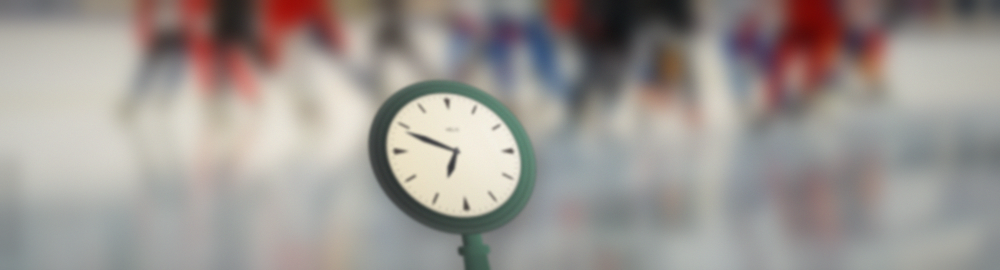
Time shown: 6:49
